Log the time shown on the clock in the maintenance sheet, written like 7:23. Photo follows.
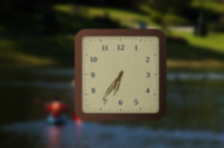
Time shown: 6:36
